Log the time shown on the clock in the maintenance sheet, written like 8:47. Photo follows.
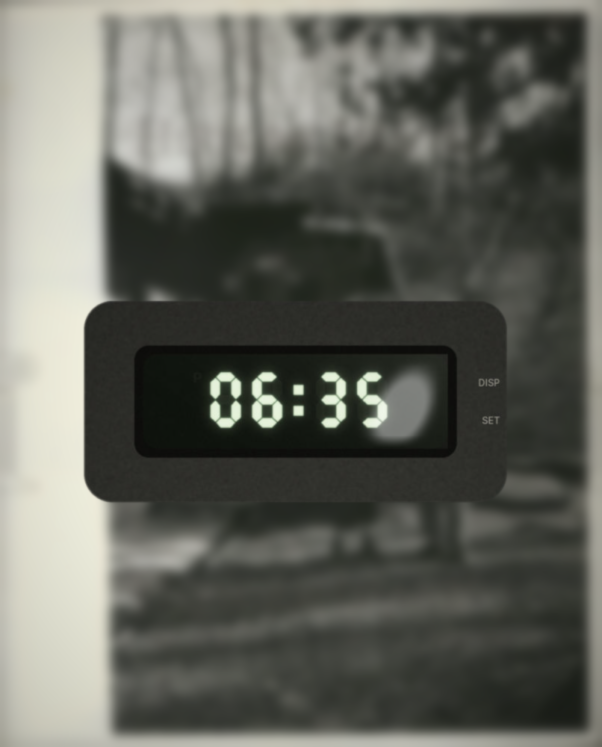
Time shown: 6:35
